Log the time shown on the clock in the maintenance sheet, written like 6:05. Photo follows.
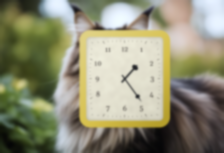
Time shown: 1:24
